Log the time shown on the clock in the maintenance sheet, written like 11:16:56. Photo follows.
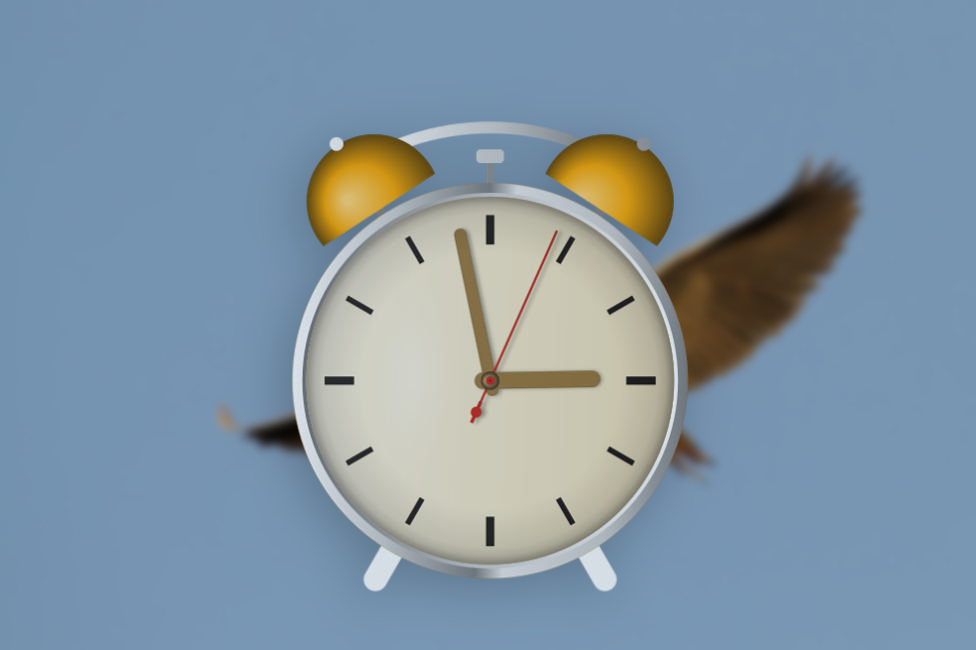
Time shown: 2:58:04
